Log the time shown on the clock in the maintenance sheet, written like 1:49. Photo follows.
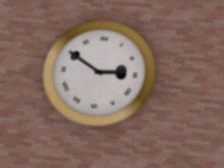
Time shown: 2:50
